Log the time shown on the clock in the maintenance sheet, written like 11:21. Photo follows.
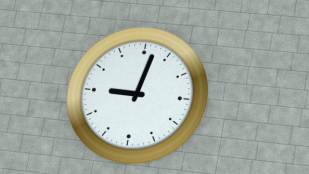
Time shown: 9:02
